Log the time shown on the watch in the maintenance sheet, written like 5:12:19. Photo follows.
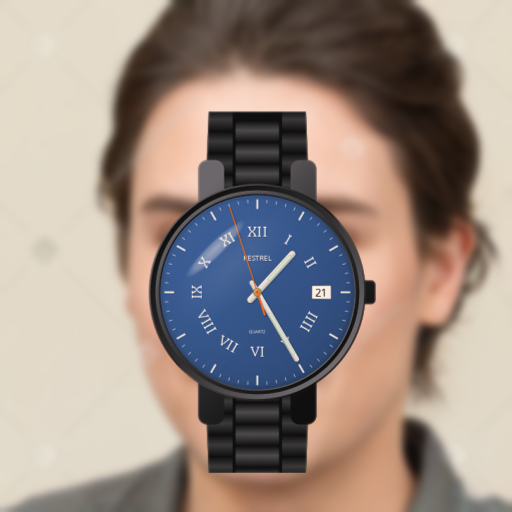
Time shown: 1:24:57
